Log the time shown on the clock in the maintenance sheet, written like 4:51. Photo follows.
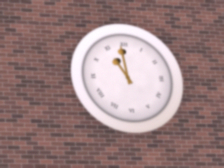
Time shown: 10:59
